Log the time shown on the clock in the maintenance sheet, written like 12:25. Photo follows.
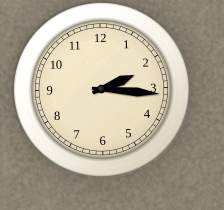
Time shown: 2:16
